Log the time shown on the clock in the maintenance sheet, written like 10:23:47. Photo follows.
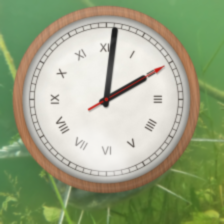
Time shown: 2:01:10
